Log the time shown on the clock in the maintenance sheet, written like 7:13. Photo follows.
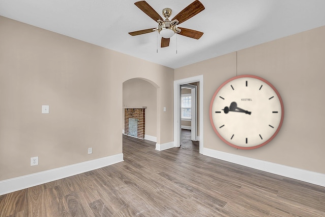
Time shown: 9:46
